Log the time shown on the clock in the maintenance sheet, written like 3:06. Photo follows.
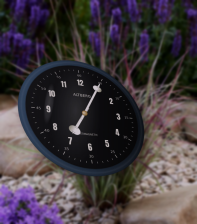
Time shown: 7:05
